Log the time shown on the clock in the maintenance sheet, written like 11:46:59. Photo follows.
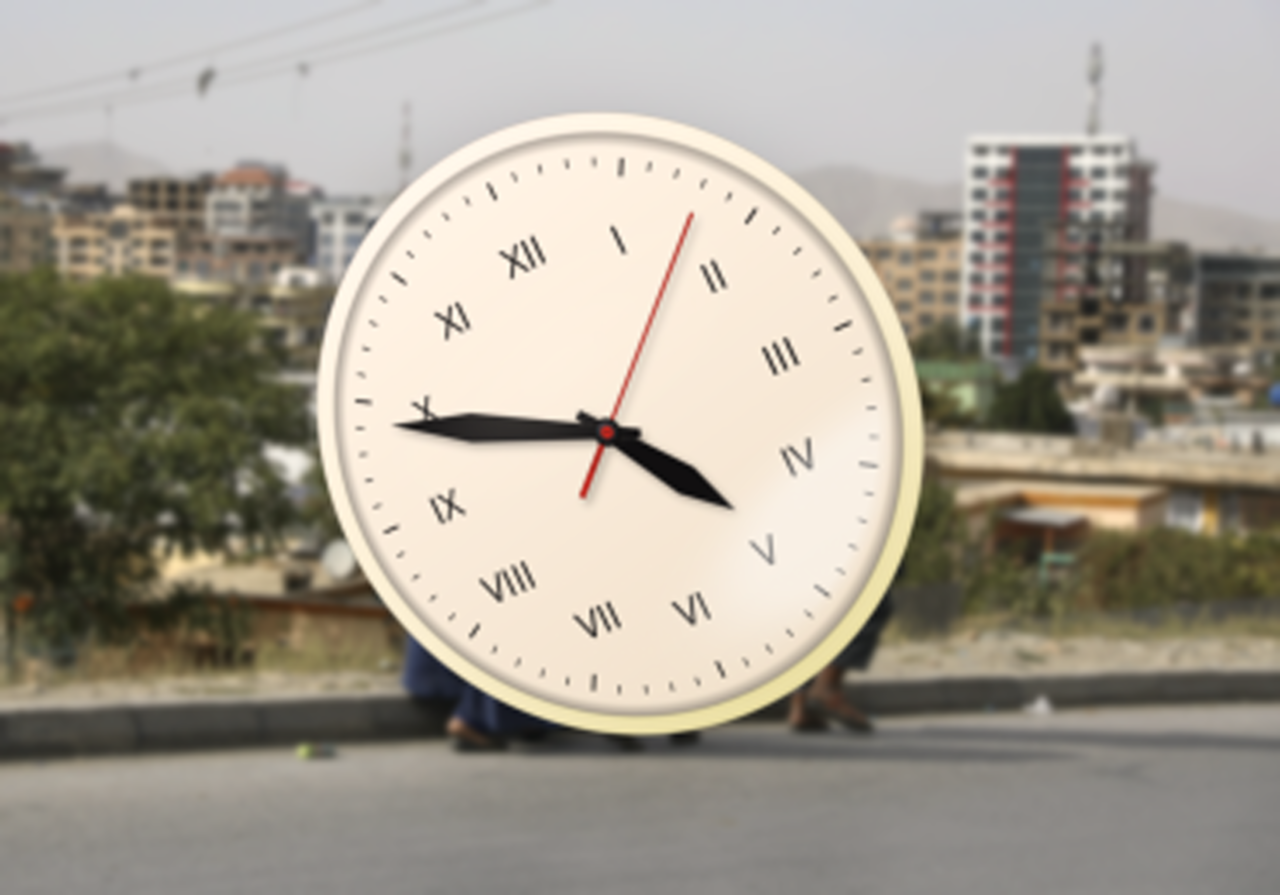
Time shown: 4:49:08
